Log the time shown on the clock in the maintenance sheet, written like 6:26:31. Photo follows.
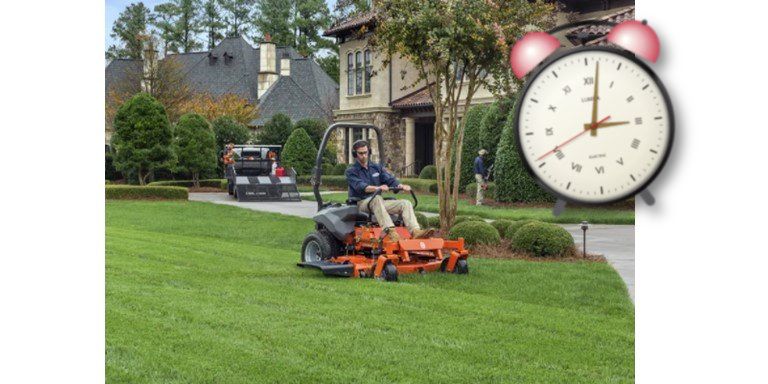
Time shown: 3:01:41
